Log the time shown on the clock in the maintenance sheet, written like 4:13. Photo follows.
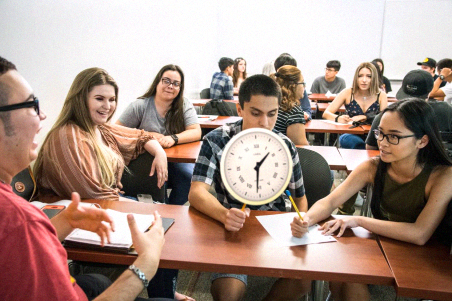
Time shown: 1:31
